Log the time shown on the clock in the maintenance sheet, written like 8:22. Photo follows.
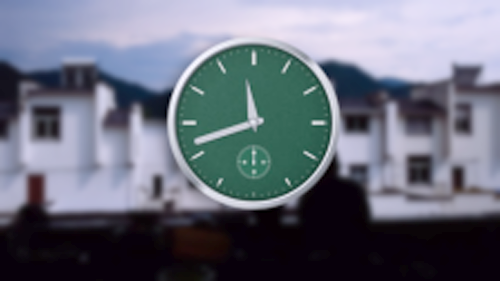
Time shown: 11:42
